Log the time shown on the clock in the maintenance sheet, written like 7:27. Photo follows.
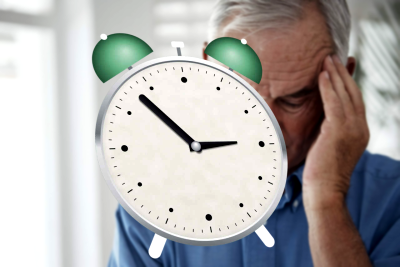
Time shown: 2:53
